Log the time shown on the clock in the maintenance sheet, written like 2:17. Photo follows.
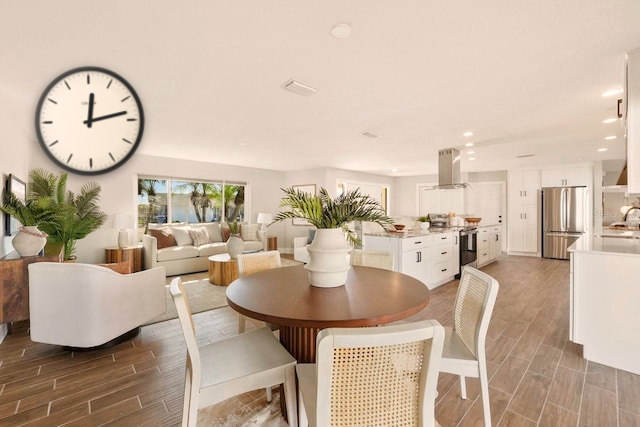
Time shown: 12:13
